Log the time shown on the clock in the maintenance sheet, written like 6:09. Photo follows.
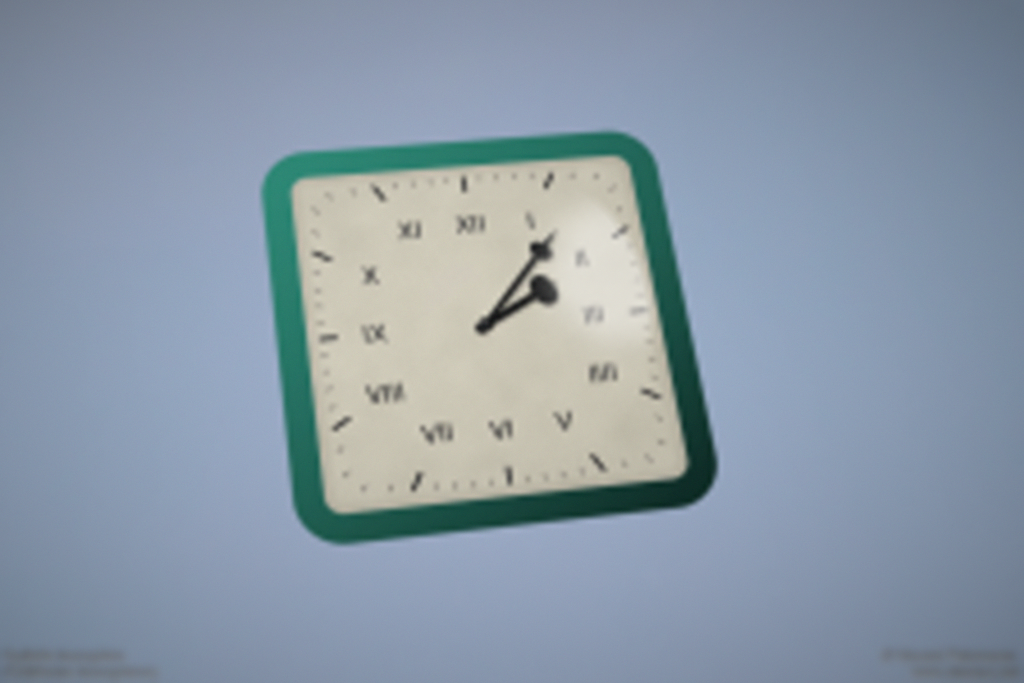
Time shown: 2:07
